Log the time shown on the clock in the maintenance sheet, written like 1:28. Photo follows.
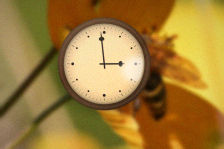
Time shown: 2:59
